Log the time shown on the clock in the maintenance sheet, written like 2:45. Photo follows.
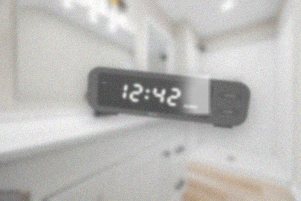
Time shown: 12:42
